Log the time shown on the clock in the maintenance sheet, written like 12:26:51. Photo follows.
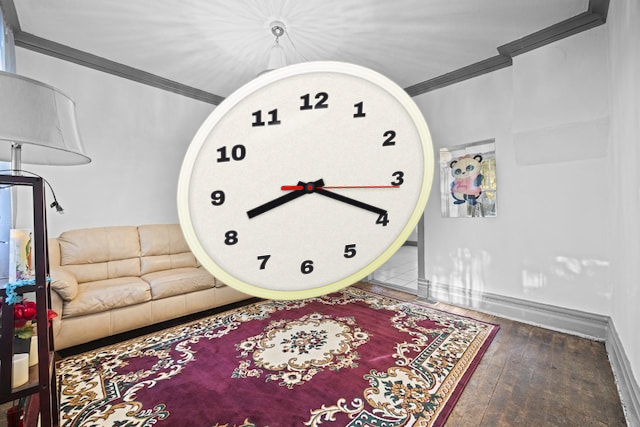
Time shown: 8:19:16
